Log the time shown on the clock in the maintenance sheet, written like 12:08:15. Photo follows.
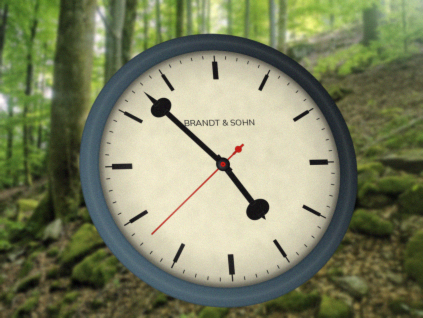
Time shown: 4:52:38
